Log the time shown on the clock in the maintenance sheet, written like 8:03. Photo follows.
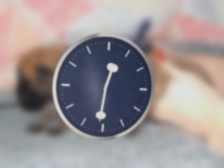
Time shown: 12:31
